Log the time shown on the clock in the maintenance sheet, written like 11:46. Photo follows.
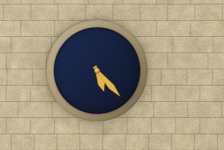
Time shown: 5:23
